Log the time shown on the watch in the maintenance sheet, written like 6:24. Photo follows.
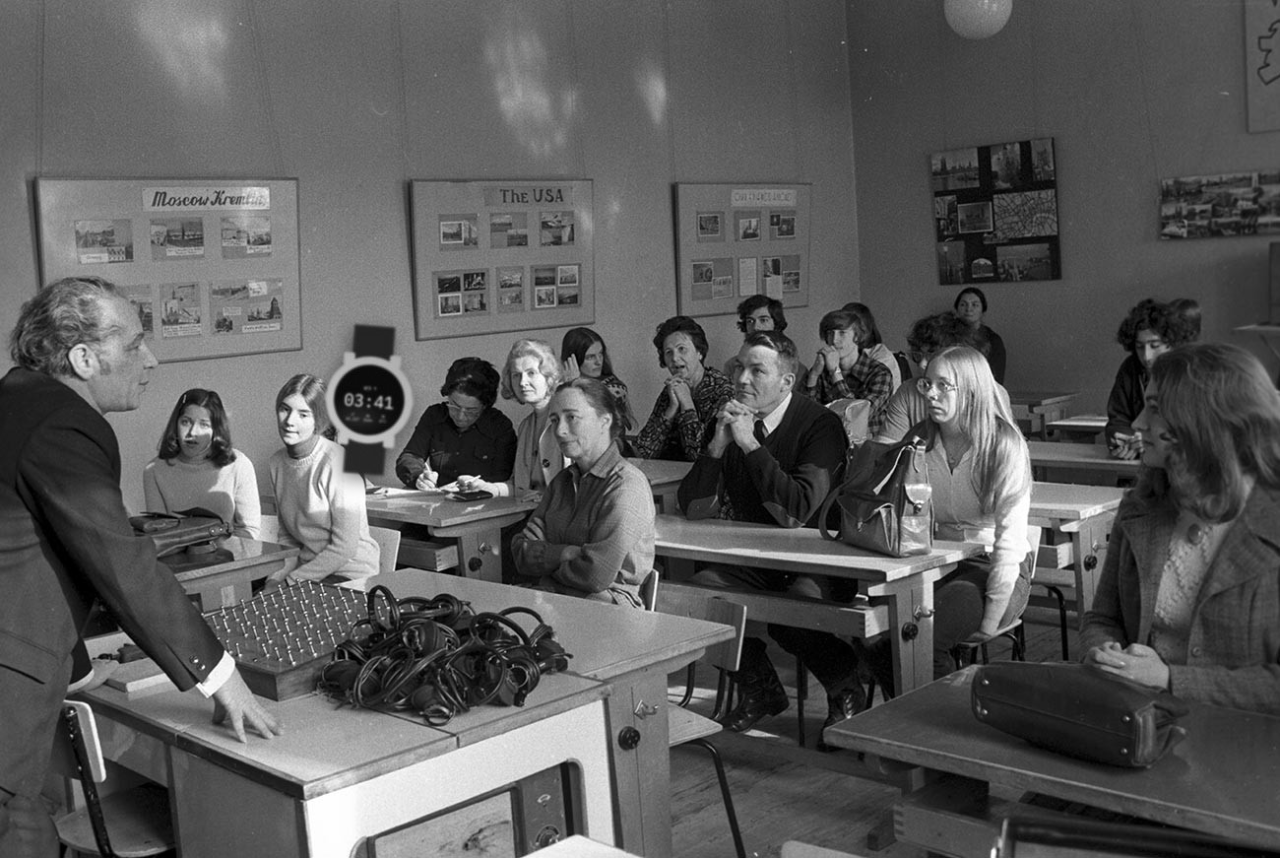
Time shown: 3:41
